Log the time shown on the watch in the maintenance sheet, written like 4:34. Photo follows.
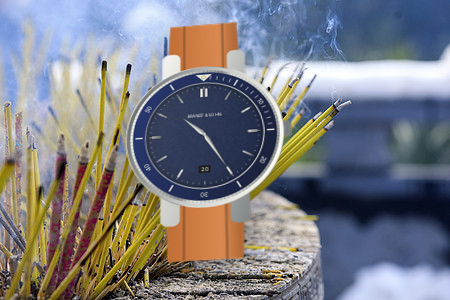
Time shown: 10:25
